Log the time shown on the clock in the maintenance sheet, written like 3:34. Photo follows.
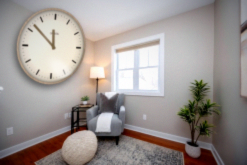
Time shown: 11:52
